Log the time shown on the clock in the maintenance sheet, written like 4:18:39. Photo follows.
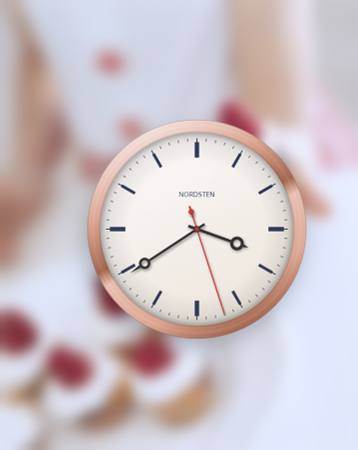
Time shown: 3:39:27
